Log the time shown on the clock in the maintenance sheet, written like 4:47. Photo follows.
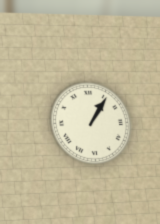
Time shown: 1:06
